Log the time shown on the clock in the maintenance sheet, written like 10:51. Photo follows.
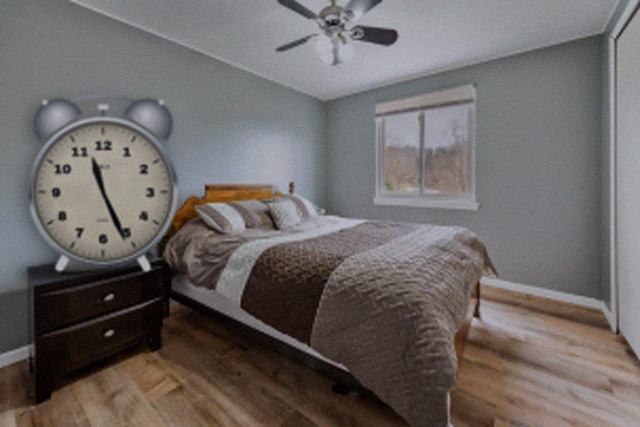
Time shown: 11:26
